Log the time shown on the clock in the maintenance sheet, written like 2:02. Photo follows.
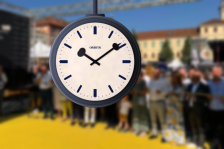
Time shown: 10:09
